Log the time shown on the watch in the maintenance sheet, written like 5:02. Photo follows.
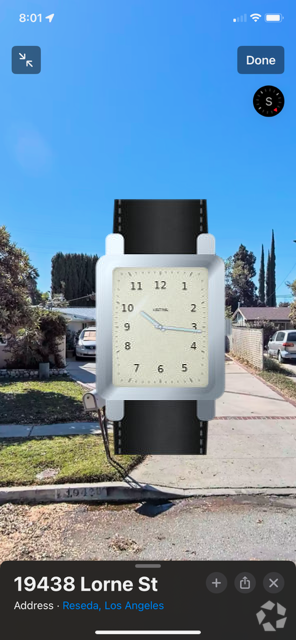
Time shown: 10:16
